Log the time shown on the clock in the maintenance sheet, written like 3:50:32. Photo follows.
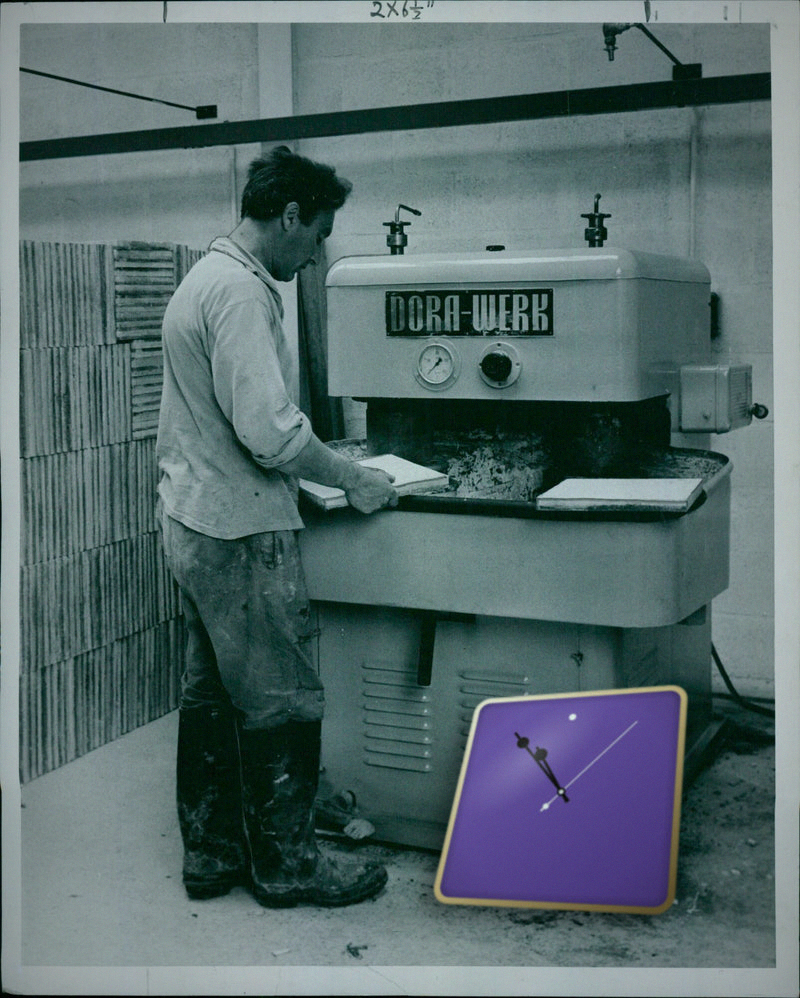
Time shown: 10:53:07
